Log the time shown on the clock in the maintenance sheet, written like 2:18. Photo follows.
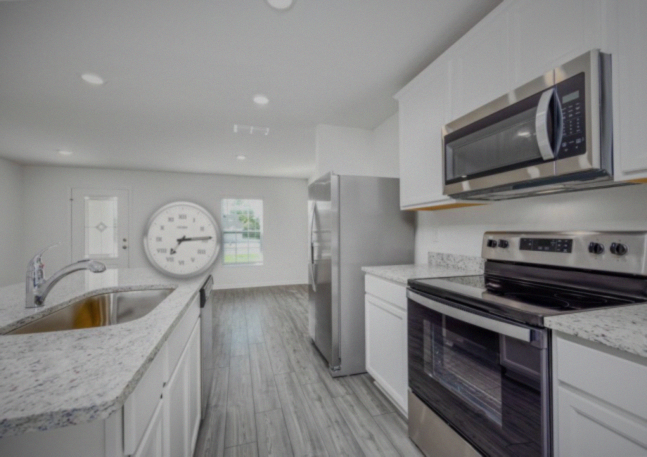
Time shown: 7:14
